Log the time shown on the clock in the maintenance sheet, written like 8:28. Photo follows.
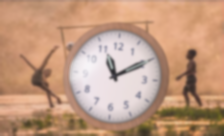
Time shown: 11:10
